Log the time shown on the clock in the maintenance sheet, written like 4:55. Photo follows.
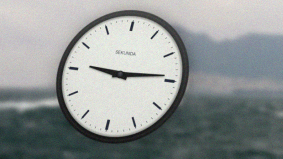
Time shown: 9:14
